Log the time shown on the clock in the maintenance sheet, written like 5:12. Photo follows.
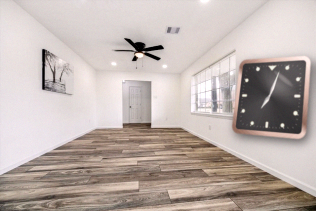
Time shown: 7:03
